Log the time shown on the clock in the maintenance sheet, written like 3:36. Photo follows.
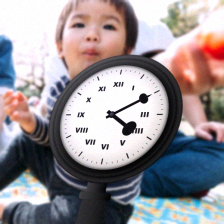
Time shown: 4:10
